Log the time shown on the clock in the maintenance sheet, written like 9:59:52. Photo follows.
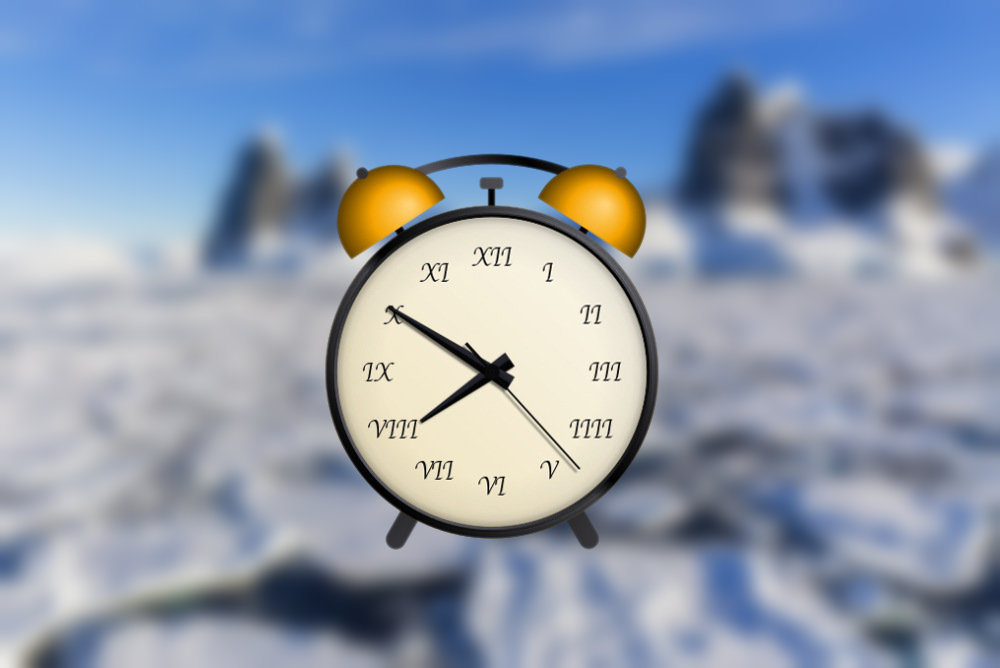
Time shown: 7:50:23
